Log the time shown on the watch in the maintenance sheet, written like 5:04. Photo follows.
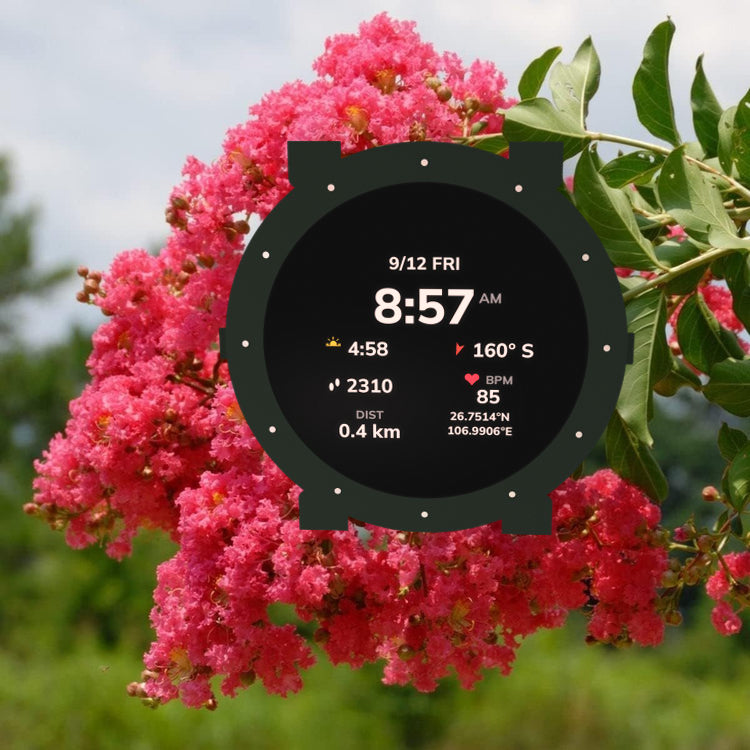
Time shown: 8:57
